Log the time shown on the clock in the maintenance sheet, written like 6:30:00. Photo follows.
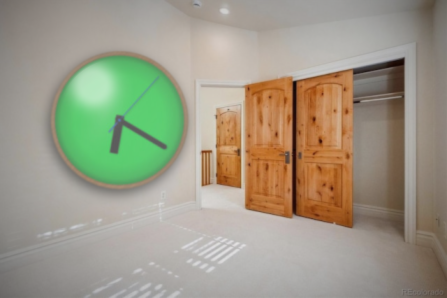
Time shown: 6:20:07
